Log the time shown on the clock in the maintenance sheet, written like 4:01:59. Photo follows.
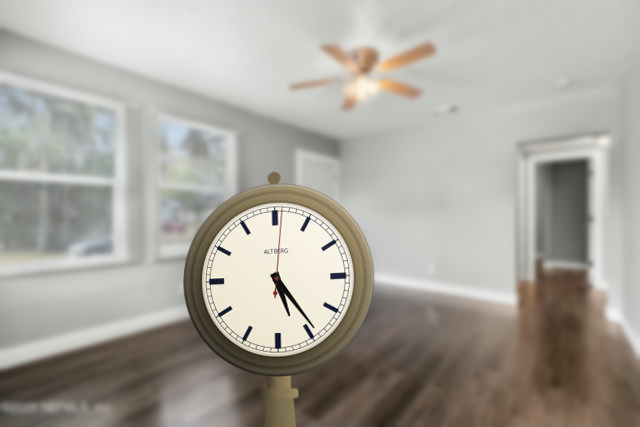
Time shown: 5:24:01
